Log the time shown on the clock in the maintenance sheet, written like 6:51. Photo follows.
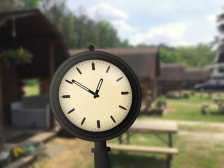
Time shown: 12:51
